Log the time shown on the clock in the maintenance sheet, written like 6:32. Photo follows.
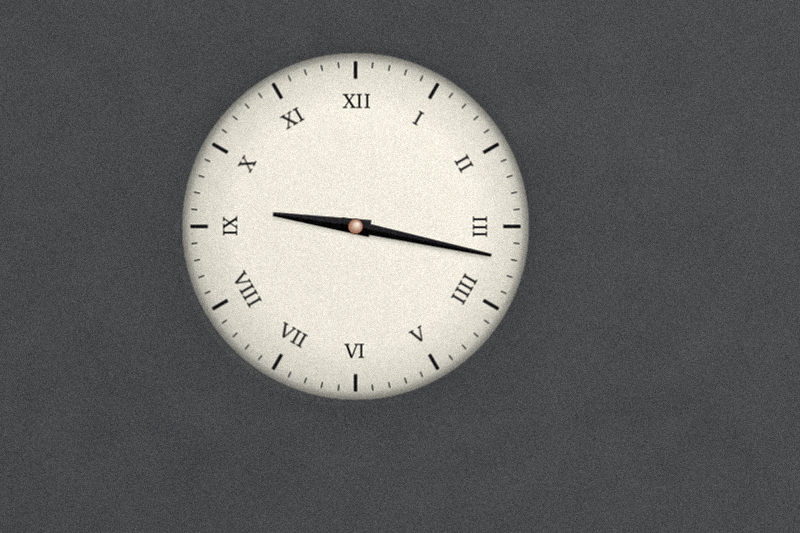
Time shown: 9:17
